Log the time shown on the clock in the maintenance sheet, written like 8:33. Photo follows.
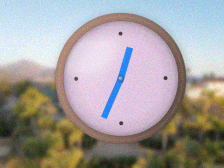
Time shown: 12:34
